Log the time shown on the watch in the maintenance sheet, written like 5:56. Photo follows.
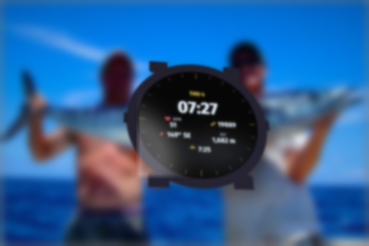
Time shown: 7:27
